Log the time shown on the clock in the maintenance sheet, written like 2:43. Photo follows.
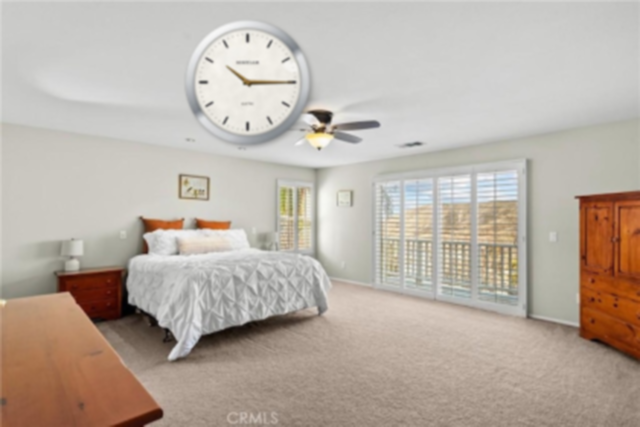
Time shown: 10:15
